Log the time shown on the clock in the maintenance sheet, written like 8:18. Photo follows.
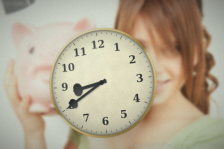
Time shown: 8:40
